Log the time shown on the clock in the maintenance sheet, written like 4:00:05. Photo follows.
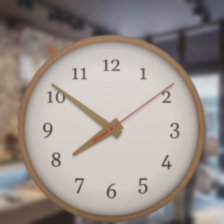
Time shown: 7:51:09
